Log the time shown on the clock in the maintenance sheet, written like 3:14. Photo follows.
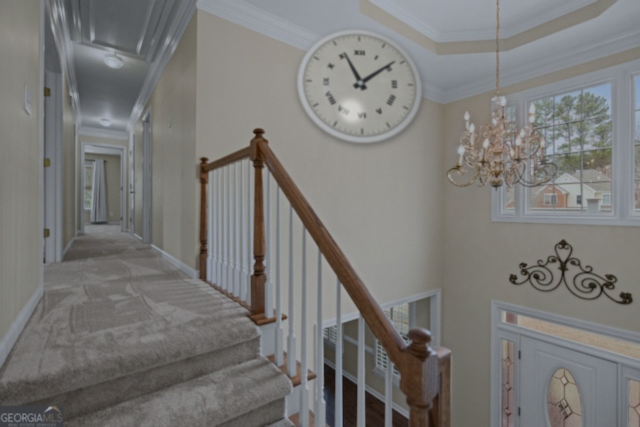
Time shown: 11:09
